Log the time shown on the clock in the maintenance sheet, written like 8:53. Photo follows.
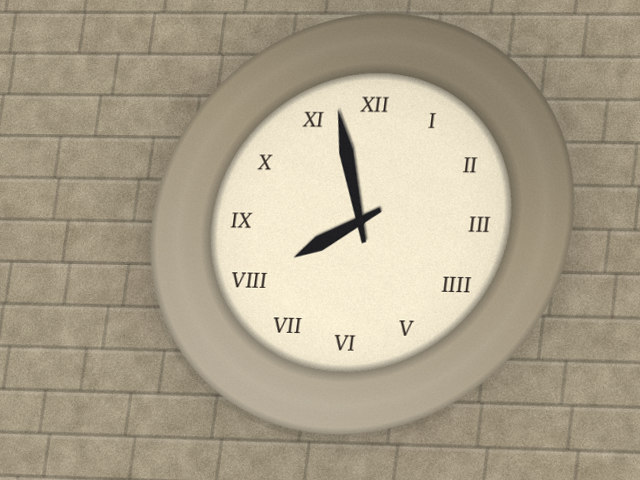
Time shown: 7:57
